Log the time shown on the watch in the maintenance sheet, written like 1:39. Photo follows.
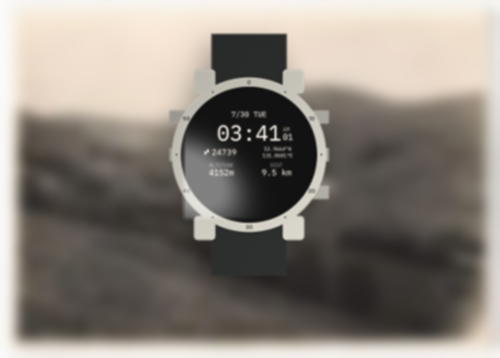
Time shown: 3:41
